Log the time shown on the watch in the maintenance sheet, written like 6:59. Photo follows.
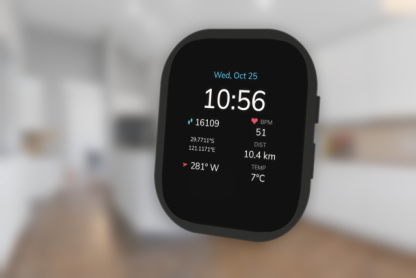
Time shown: 10:56
